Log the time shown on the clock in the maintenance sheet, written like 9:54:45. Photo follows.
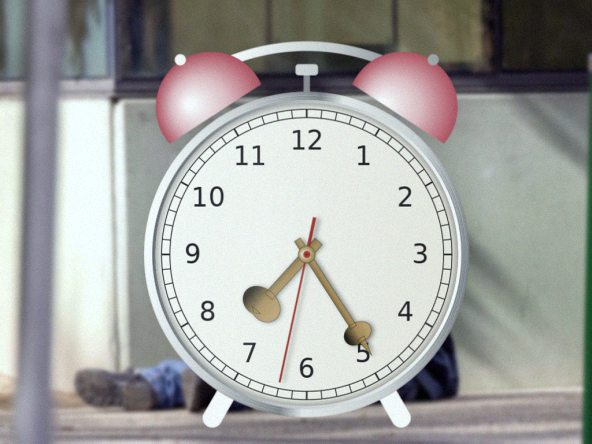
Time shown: 7:24:32
